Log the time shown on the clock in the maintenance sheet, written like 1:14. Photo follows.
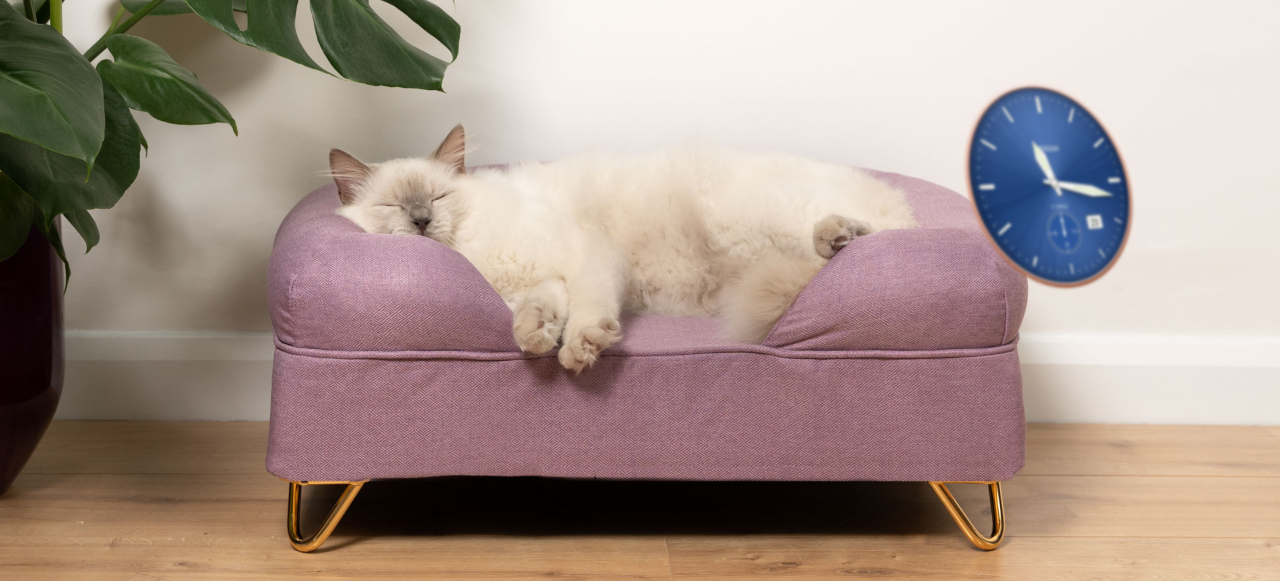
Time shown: 11:17
